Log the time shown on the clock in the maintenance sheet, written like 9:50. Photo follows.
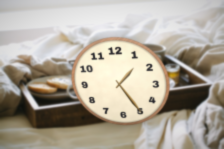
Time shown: 1:25
